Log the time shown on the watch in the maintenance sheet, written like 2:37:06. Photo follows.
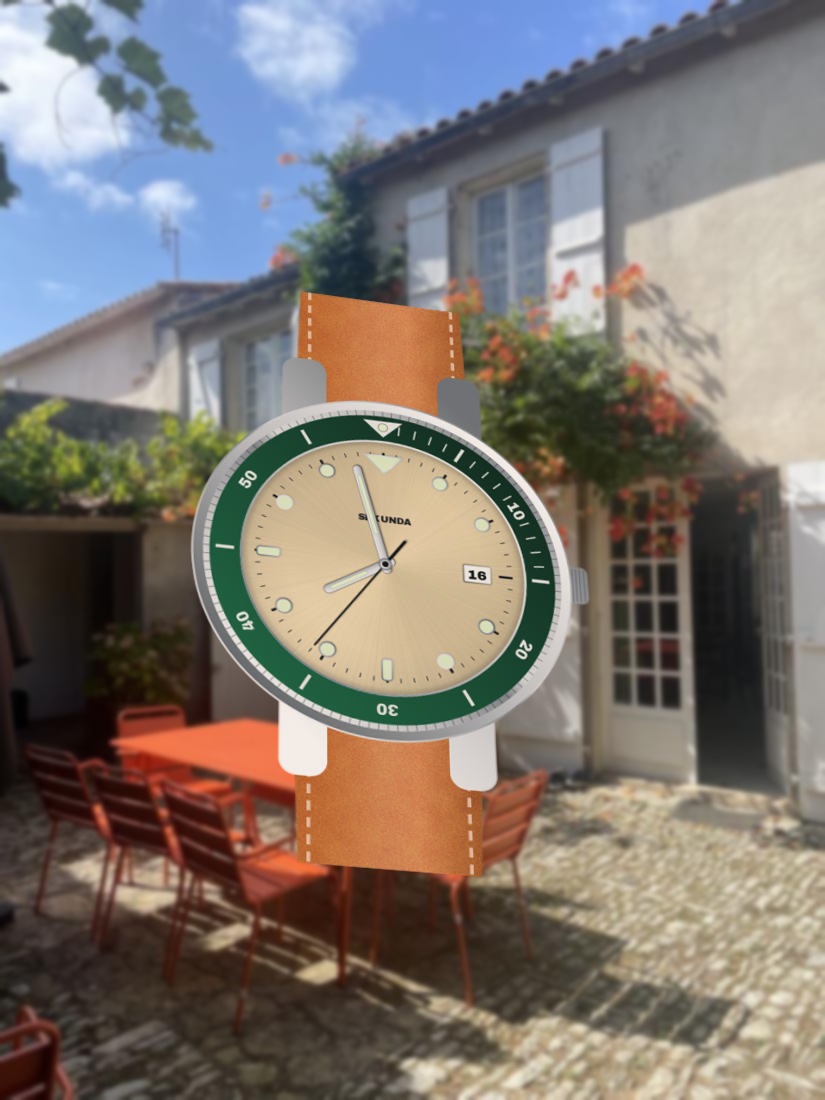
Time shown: 7:57:36
